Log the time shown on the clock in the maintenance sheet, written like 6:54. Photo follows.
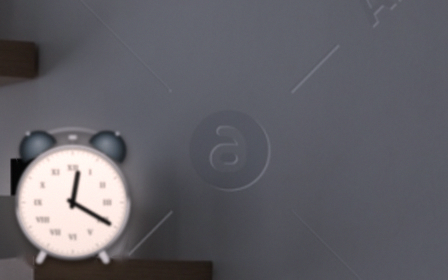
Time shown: 12:20
